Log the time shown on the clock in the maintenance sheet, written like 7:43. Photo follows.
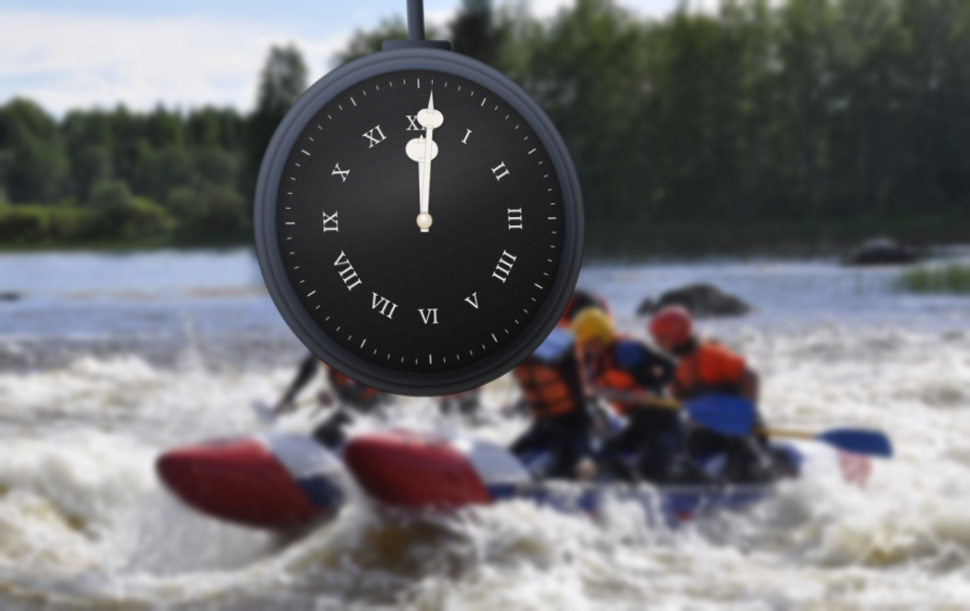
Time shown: 12:01
